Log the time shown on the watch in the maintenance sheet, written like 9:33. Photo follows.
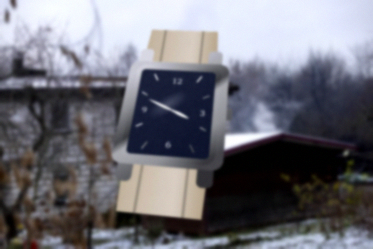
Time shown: 3:49
